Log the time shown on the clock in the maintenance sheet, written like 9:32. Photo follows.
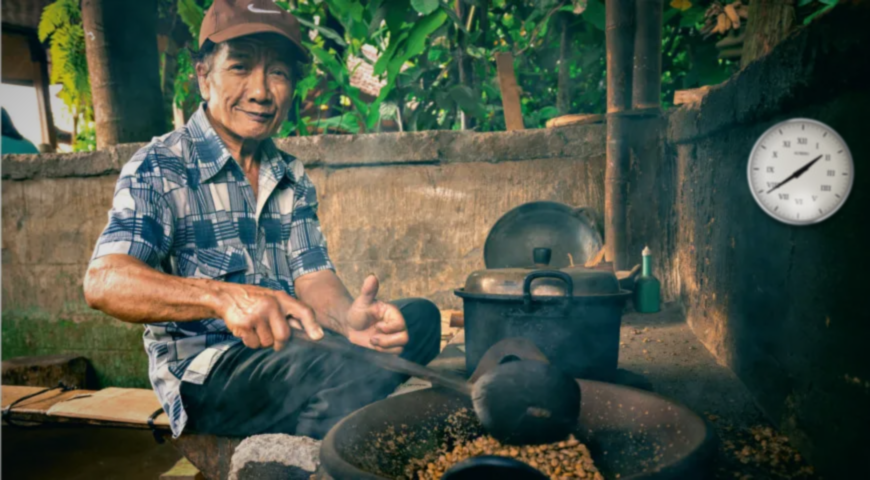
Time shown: 1:39
